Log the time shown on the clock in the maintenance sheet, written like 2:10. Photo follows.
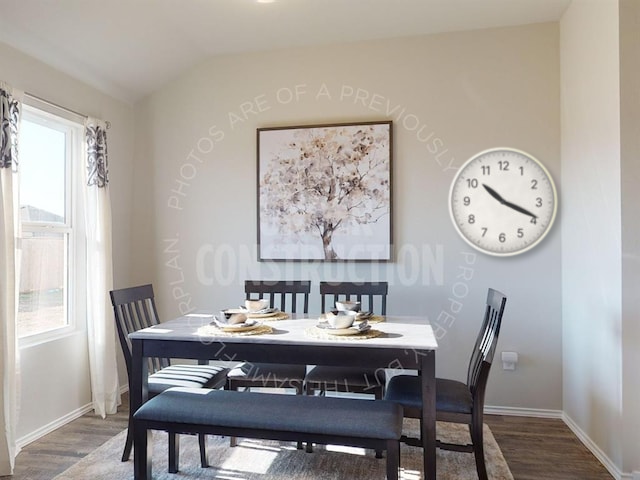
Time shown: 10:19
